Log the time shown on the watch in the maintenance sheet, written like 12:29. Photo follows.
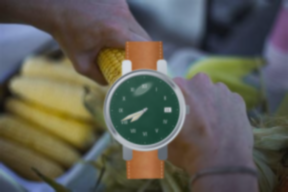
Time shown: 7:41
